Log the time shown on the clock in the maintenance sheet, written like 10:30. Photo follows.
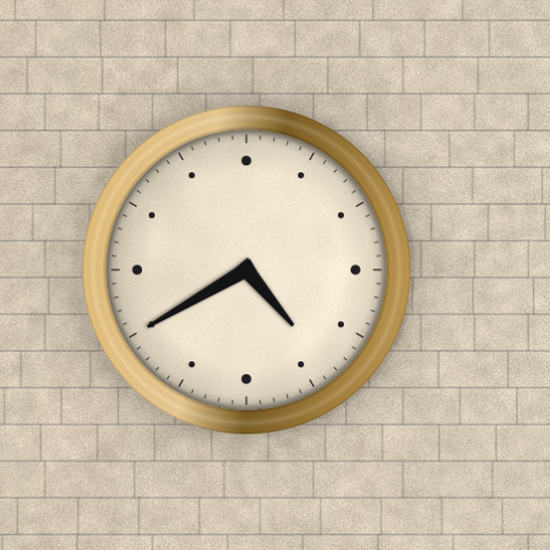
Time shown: 4:40
